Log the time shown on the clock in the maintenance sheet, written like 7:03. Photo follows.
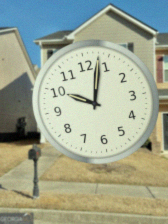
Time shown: 10:03
